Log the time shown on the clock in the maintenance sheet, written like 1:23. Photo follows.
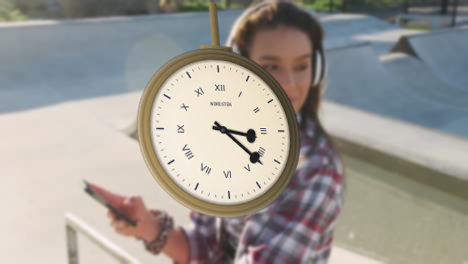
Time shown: 3:22
